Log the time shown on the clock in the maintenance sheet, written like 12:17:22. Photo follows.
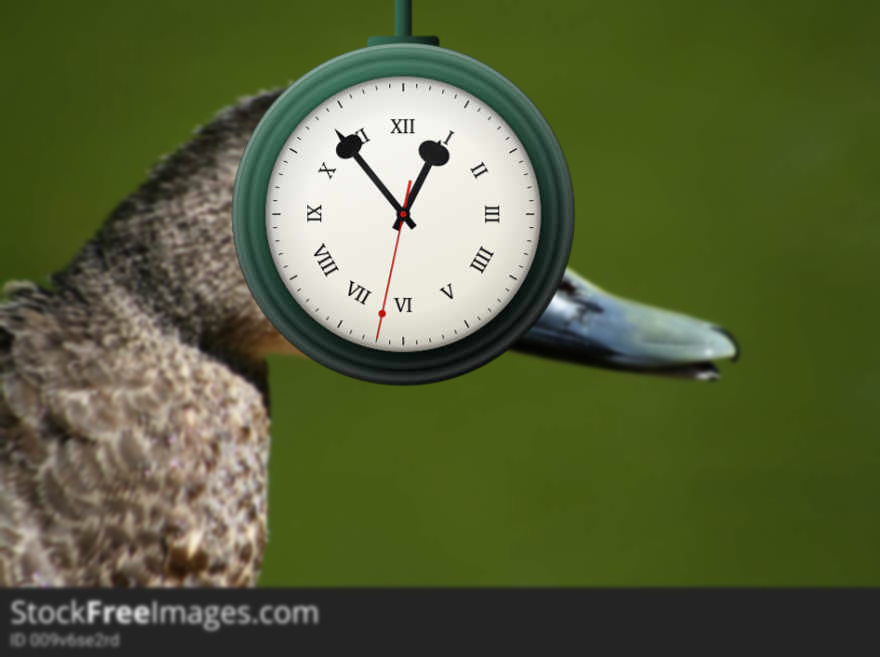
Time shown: 12:53:32
